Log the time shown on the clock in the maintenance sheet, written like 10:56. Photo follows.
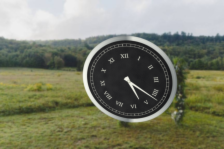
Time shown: 5:22
